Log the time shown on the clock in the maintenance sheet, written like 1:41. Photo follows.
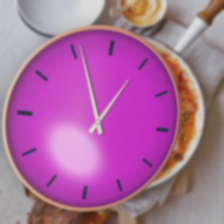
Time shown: 12:56
